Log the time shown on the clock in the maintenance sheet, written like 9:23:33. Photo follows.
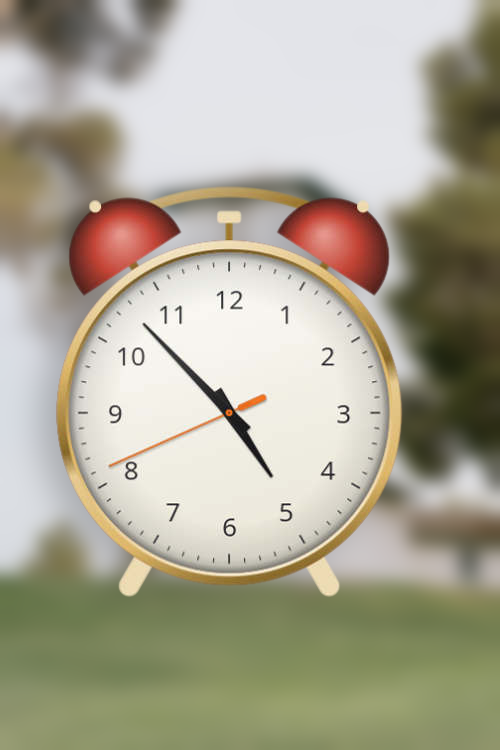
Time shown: 4:52:41
